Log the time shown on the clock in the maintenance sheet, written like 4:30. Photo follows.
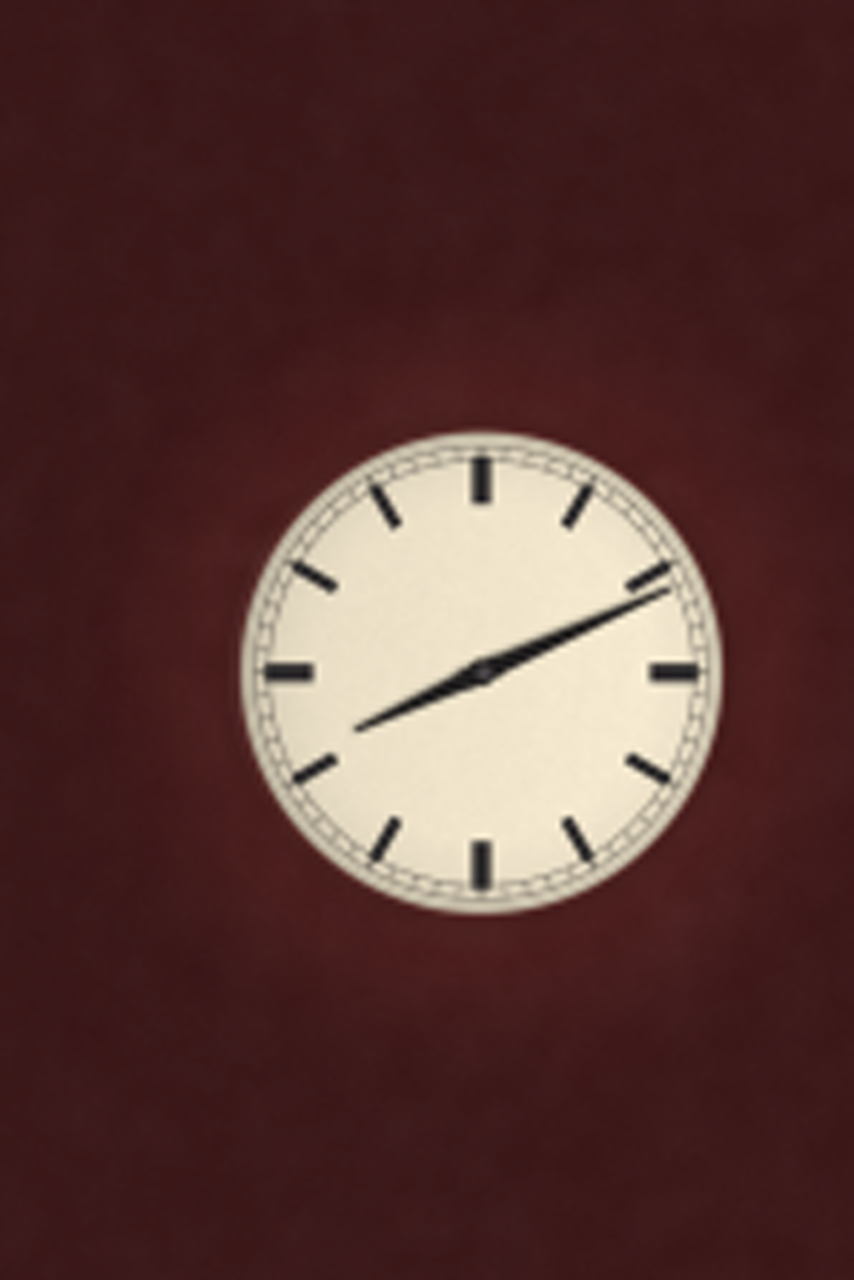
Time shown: 8:11
